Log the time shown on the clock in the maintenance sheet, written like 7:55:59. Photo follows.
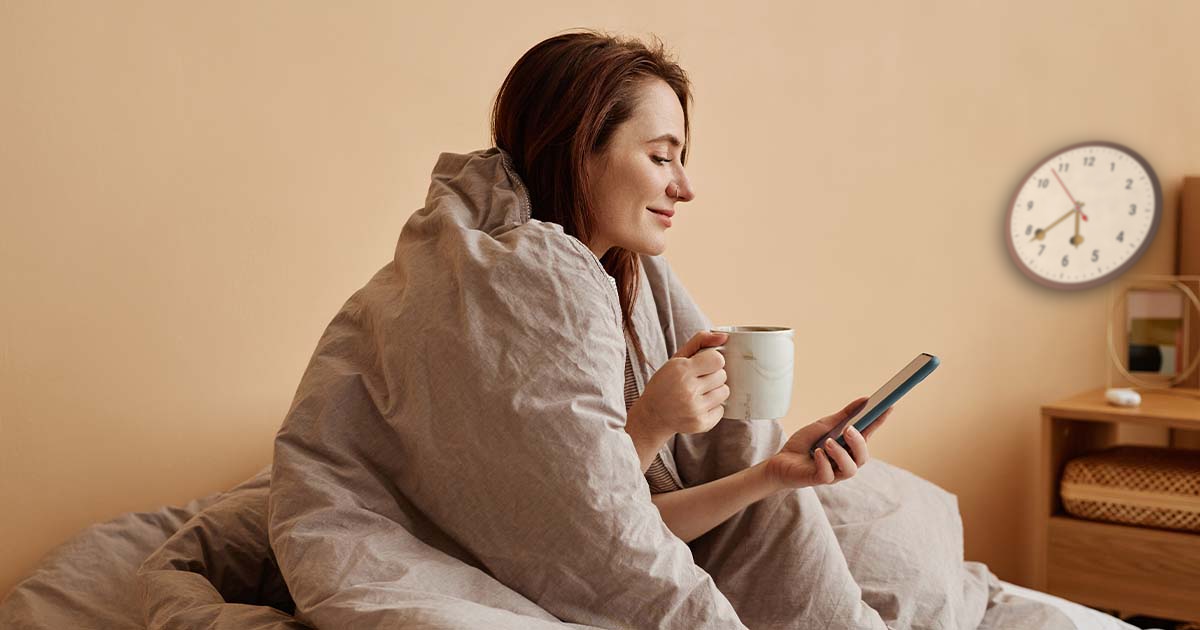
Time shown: 5:37:53
